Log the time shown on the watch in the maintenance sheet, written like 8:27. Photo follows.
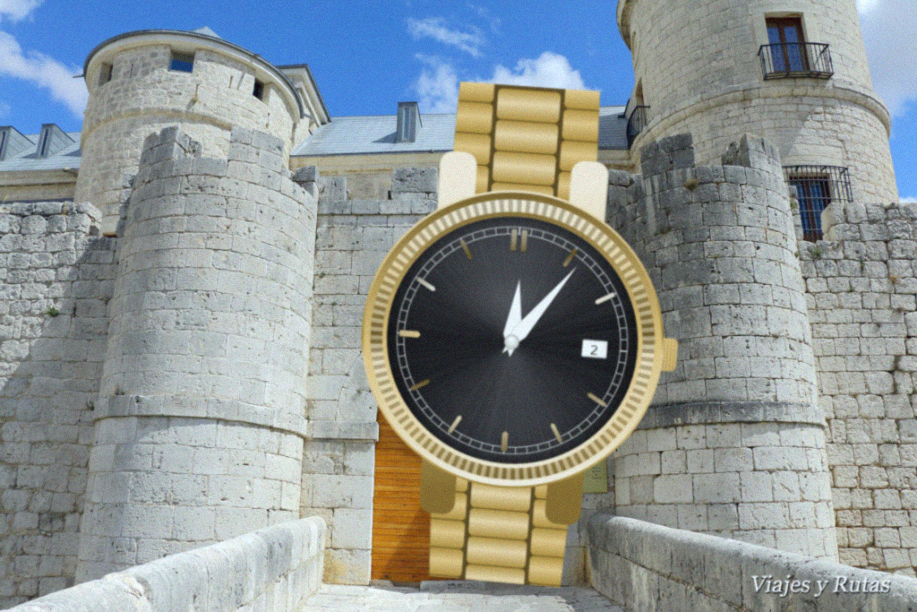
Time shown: 12:06
